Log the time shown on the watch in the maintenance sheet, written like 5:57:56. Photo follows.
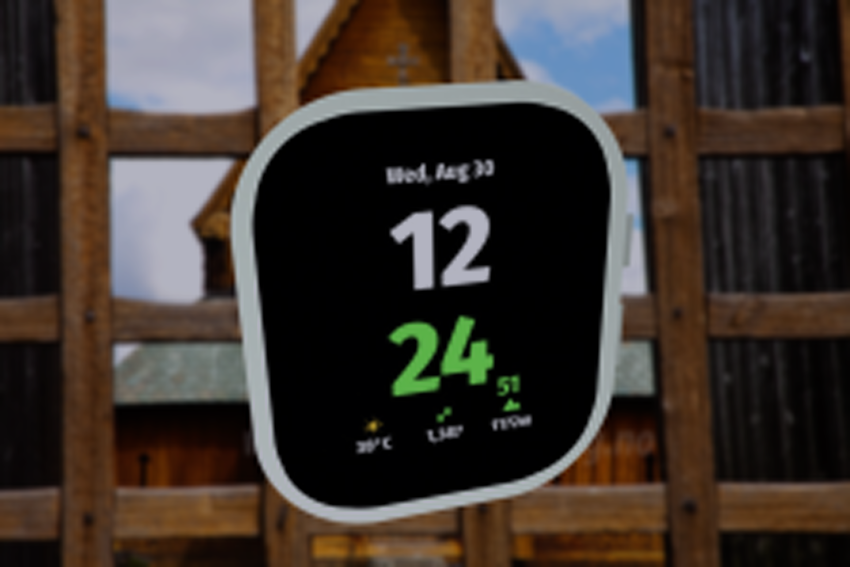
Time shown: 12:24:51
